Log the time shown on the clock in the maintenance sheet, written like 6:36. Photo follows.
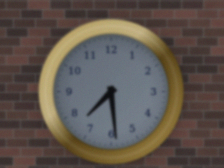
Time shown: 7:29
